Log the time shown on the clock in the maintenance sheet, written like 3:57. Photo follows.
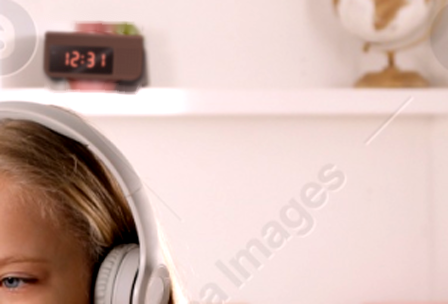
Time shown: 12:31
